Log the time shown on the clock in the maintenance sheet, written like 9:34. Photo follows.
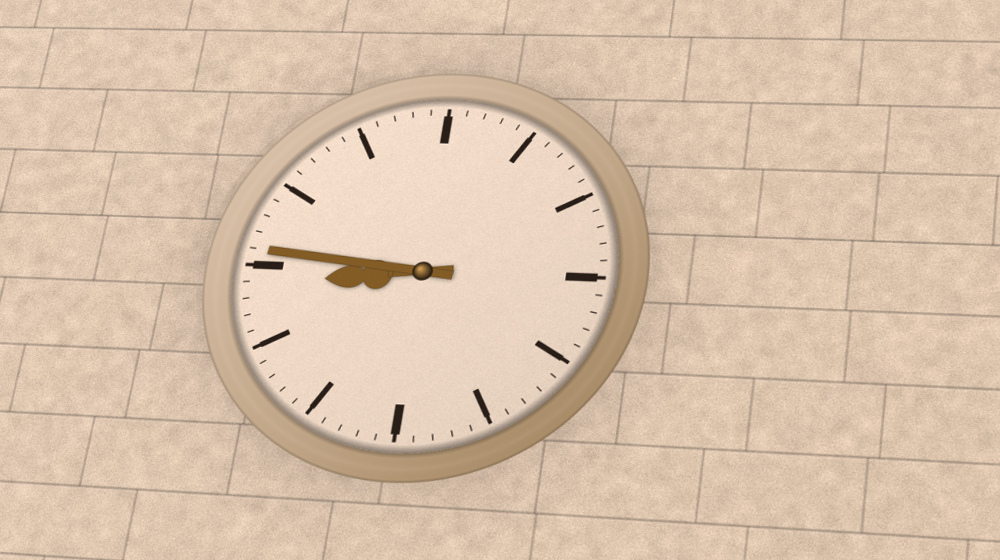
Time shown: 8:46
